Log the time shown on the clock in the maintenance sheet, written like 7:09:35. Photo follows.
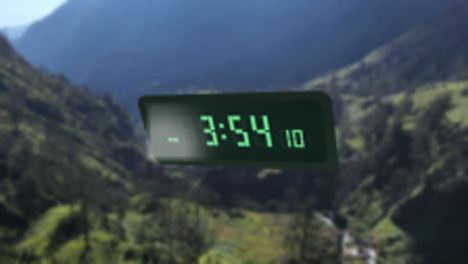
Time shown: 3:54:10
